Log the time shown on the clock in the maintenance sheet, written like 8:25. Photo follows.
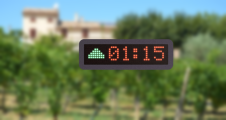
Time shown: 1:15
